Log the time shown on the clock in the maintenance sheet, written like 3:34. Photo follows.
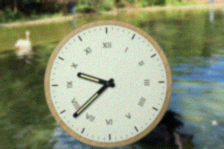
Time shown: 9:38
